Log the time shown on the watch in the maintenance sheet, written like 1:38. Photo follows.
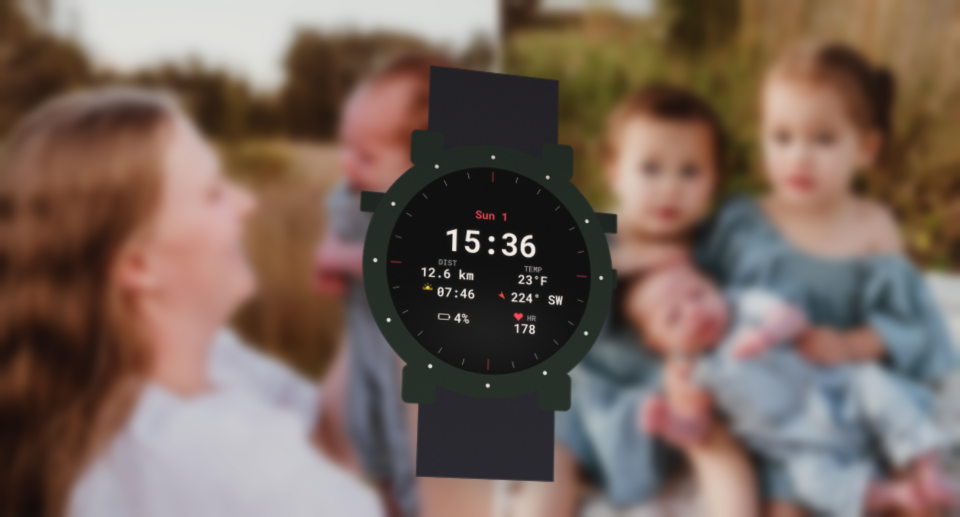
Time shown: 15:36
